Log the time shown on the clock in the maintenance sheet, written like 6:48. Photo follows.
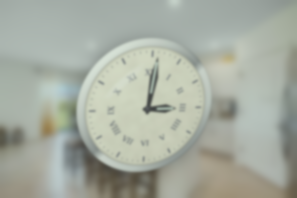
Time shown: 3:01
